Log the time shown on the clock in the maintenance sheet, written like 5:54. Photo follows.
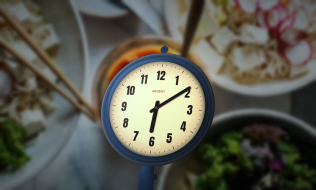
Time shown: 6:09
